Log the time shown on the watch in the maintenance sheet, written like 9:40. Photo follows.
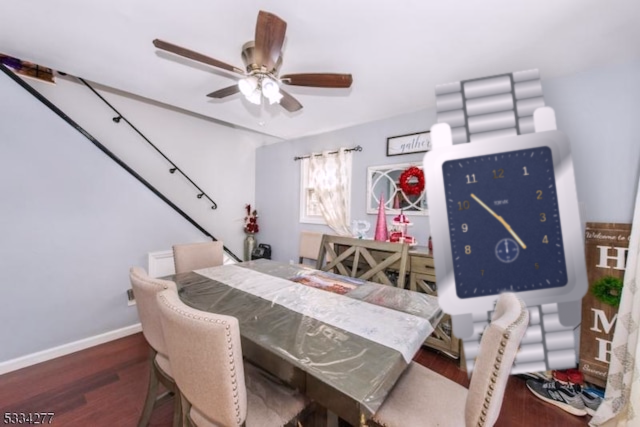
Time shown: 4:53
